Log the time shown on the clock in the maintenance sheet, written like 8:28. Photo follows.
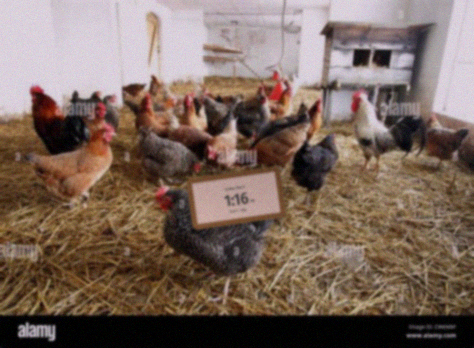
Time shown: 1:16
